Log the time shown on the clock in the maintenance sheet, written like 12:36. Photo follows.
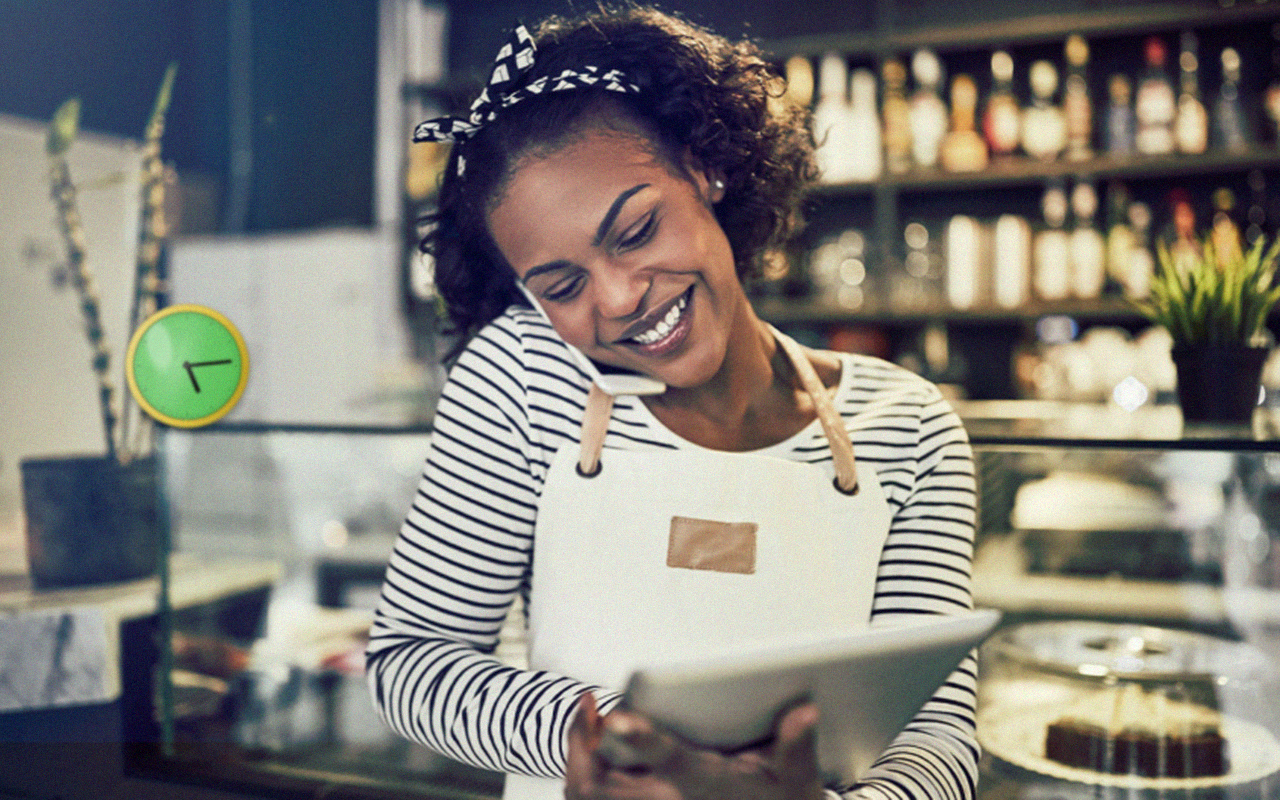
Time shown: 5:14
